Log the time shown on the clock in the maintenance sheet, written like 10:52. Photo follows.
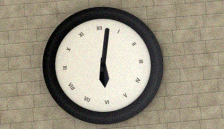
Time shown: 6:02
